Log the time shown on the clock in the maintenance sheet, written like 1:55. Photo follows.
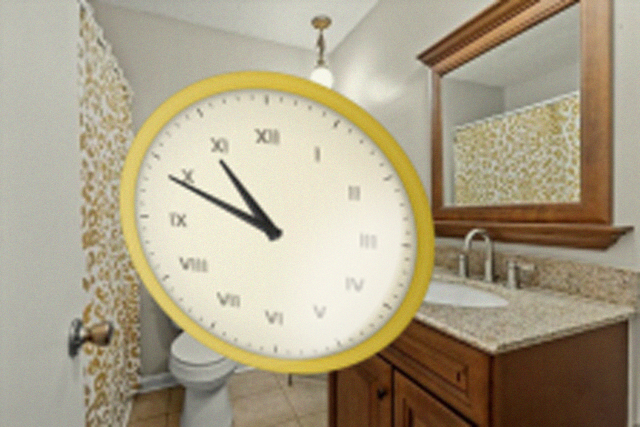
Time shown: 10:49
